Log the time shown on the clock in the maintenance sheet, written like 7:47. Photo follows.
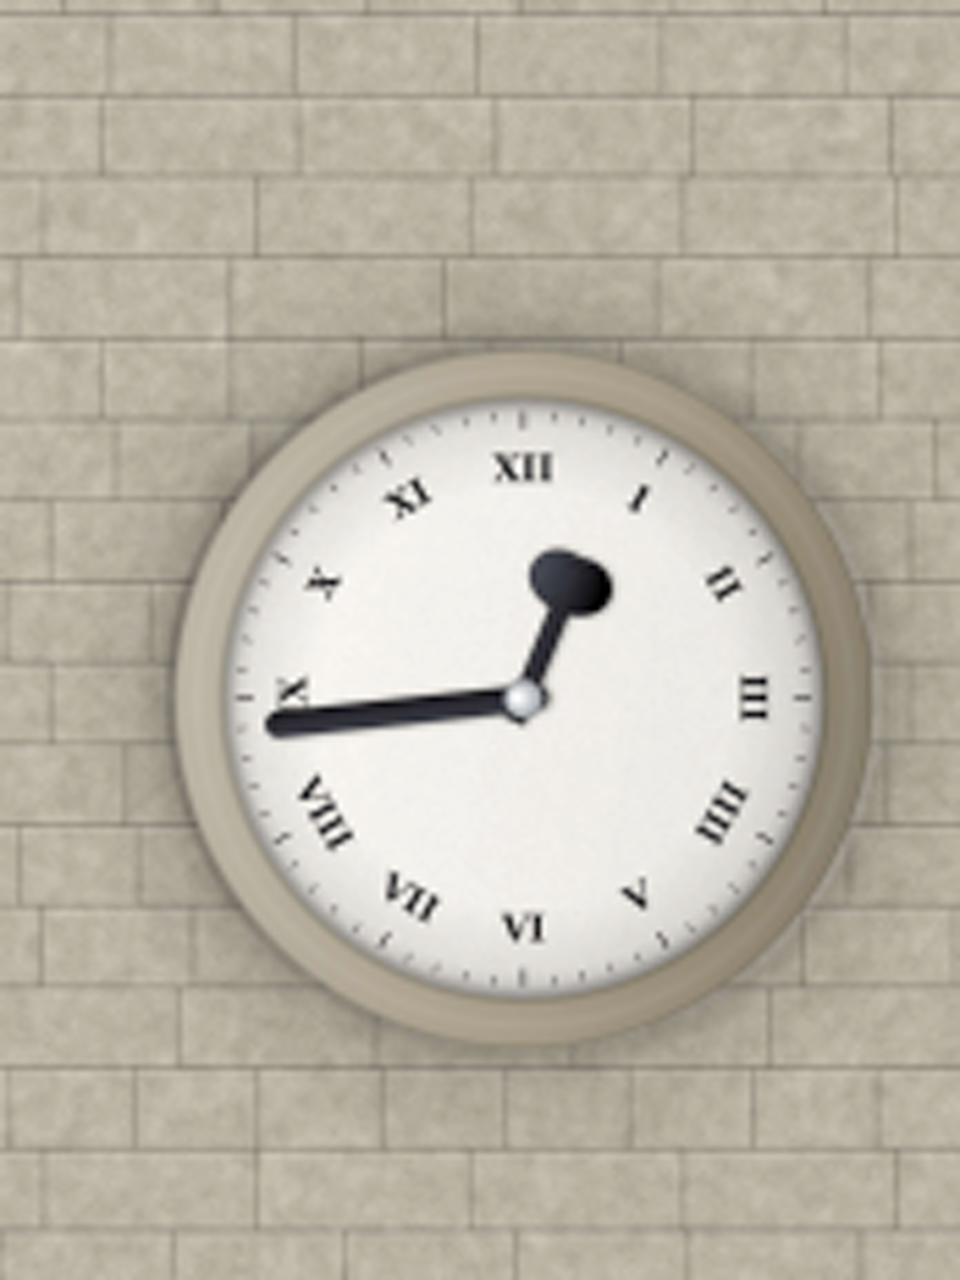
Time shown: 12:44
